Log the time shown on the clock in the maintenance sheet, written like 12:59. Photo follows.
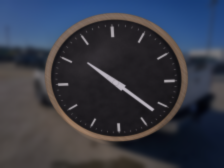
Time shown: 10:22
